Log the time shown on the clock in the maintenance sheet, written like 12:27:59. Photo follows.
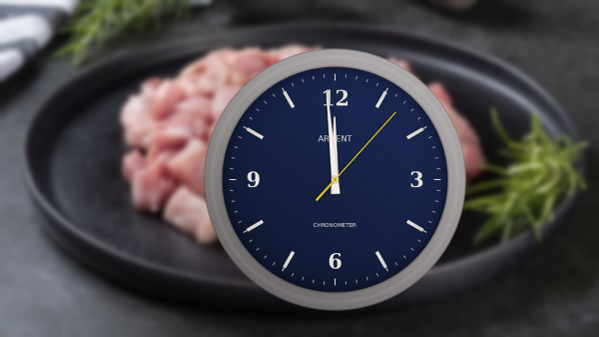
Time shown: 11:59:07
